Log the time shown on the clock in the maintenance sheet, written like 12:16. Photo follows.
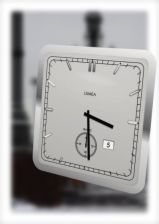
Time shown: 3:29
